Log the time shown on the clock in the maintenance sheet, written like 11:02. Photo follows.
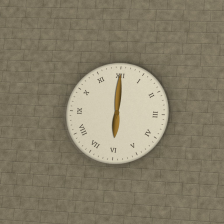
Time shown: 6:00
